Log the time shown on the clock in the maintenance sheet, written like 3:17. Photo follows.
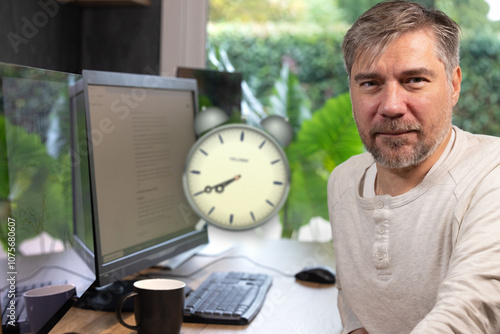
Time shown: 7:40
